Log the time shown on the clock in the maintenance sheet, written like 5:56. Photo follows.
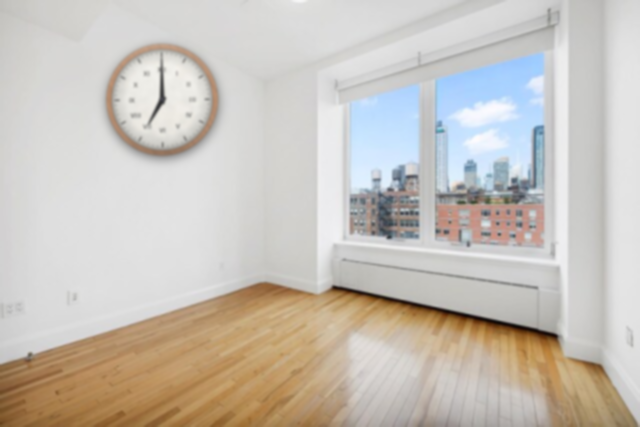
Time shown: 7:00
